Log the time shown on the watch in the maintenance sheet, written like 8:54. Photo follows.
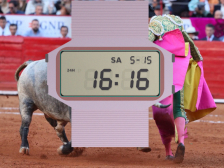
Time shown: 16:16
